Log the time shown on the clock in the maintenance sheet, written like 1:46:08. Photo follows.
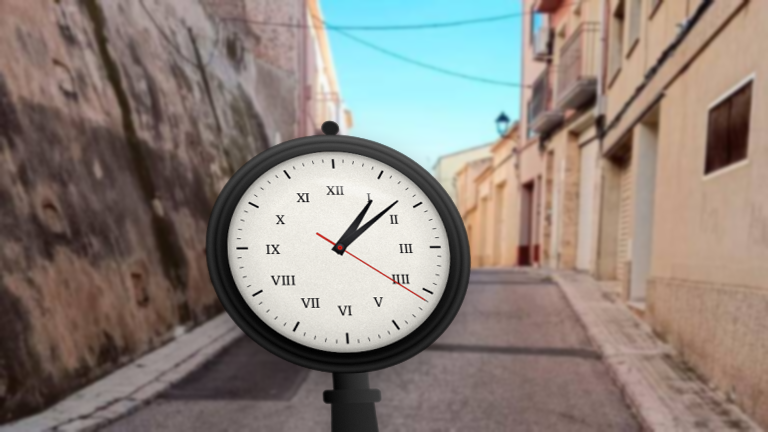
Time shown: 1:08:21
